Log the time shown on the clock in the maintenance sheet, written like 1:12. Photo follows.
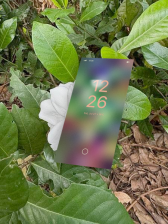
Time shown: 12:26
